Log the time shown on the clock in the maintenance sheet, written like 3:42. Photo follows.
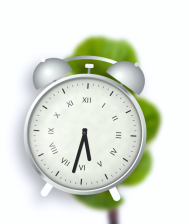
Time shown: 5:32
